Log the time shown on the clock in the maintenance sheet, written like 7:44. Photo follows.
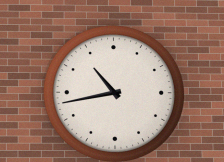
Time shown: 10:43
